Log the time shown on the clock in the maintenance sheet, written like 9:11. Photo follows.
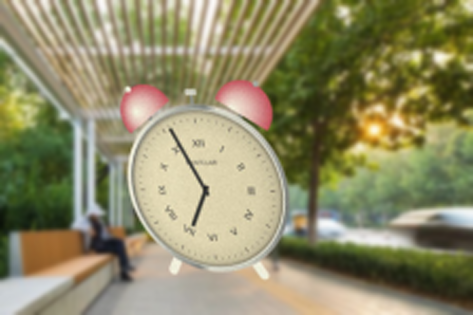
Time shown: 6:56
